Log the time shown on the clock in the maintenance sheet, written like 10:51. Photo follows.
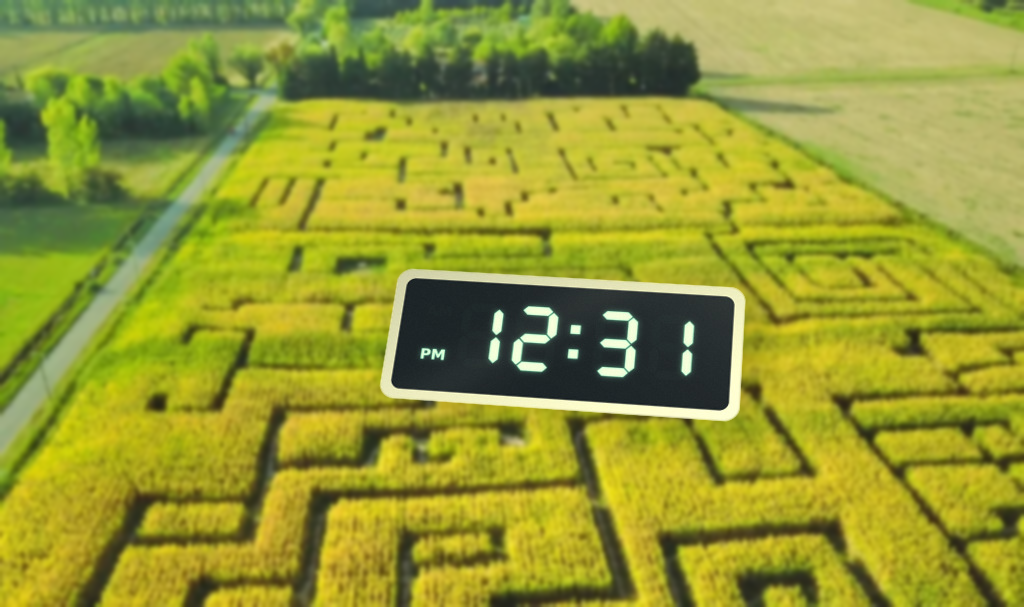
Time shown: 12:31
